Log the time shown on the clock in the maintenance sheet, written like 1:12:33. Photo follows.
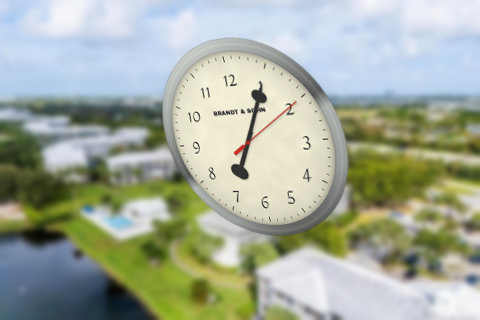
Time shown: 7:05:10
